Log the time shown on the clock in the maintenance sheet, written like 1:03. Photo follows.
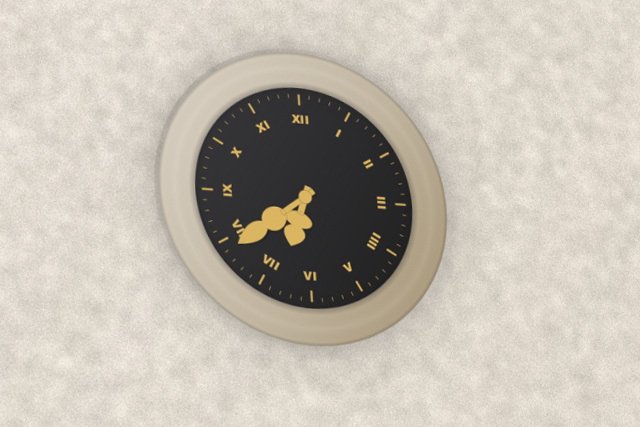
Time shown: 6:39
